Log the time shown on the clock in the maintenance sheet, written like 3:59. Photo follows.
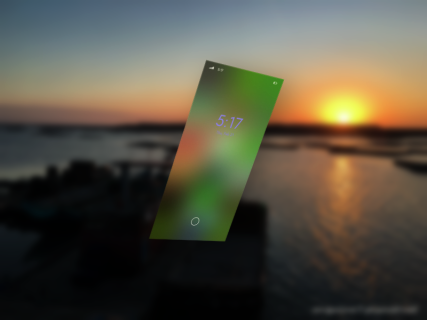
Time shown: 5:17
